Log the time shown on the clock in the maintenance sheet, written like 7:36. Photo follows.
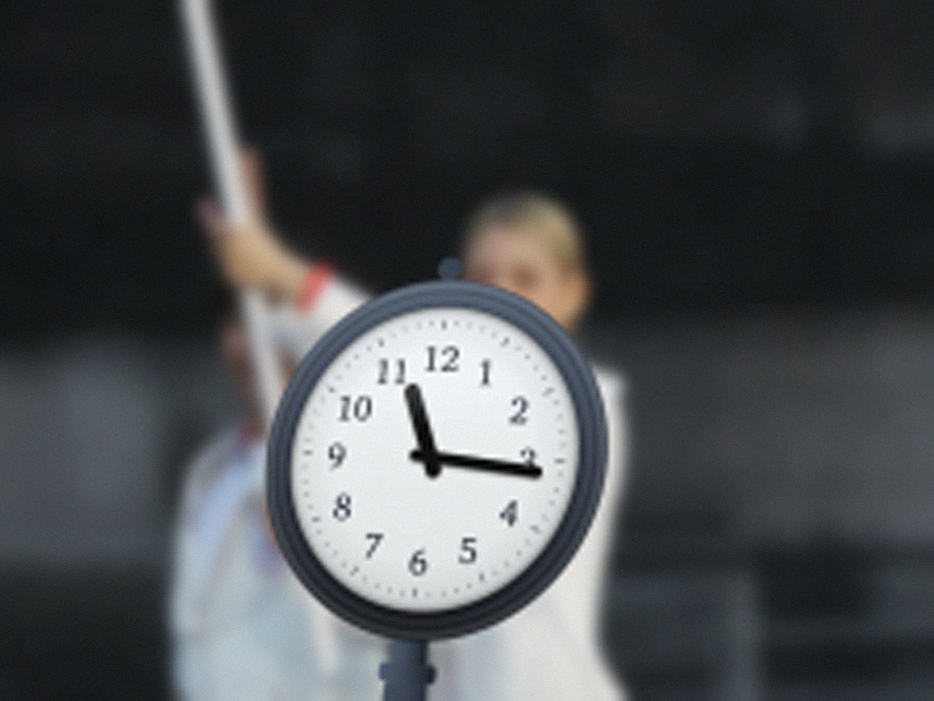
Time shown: 11:16
